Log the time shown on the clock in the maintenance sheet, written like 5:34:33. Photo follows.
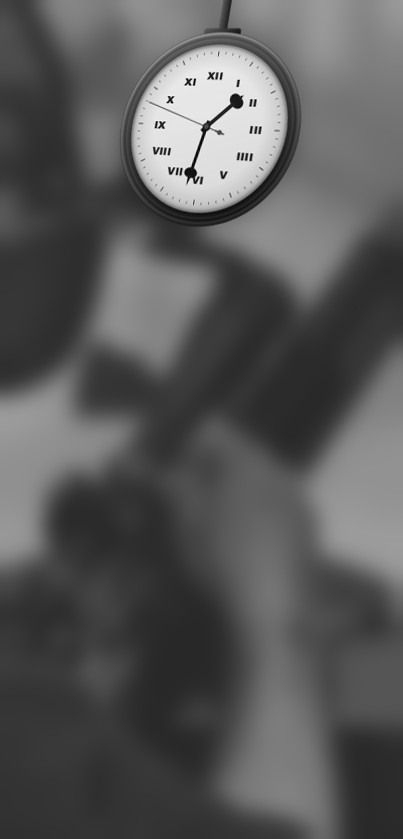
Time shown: 1:31:48
